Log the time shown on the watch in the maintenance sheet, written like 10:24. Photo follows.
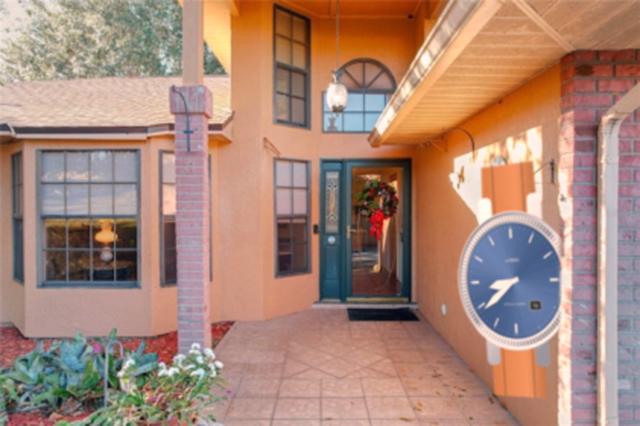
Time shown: 8:39
